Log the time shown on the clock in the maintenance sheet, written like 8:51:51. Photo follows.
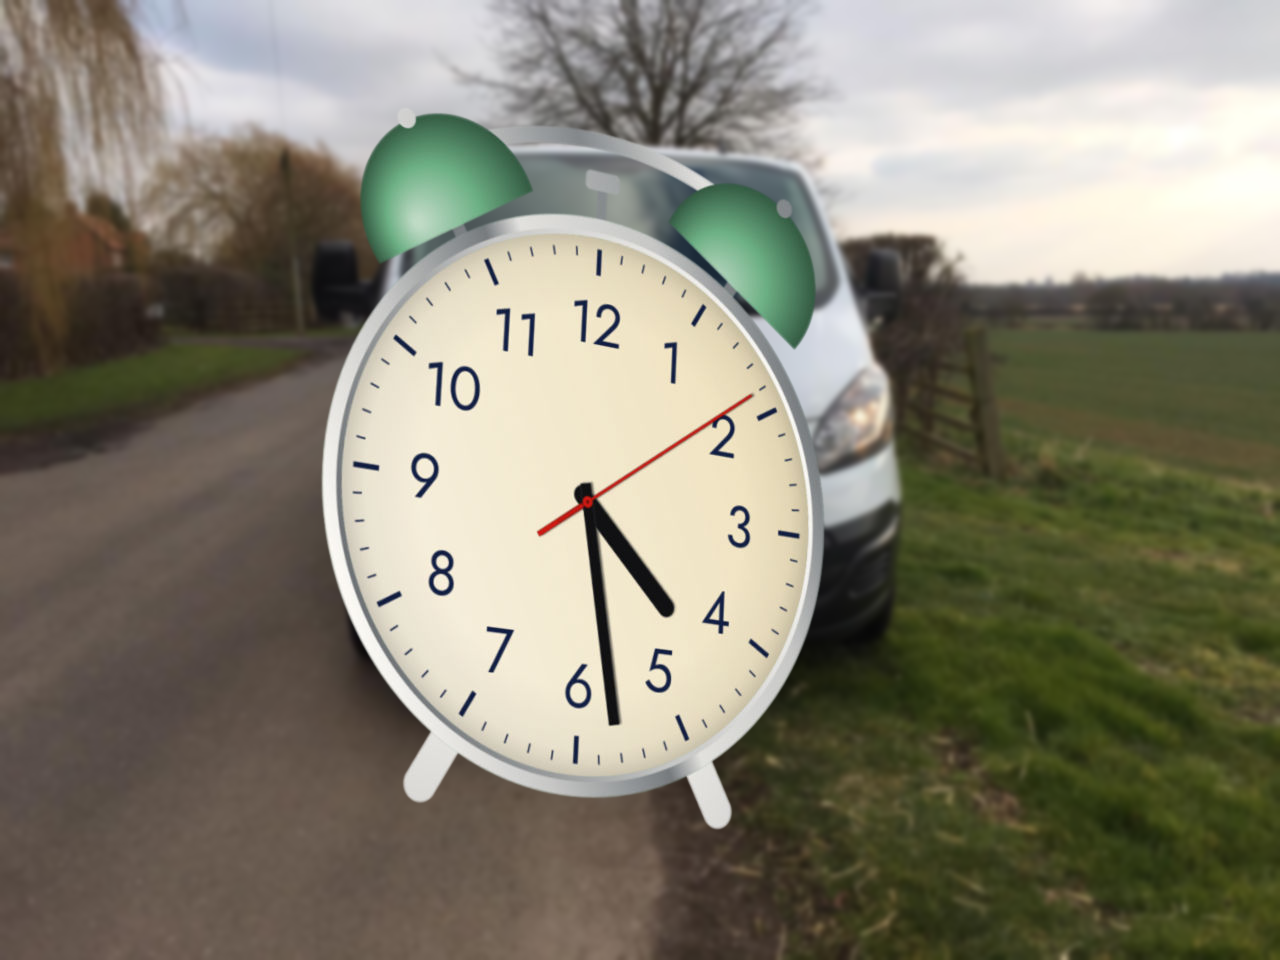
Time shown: 4:28:09
